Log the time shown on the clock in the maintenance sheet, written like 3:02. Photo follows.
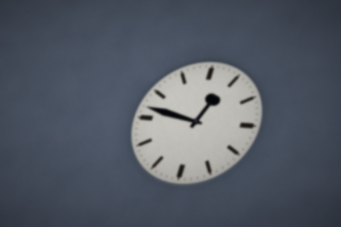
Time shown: 12:47
